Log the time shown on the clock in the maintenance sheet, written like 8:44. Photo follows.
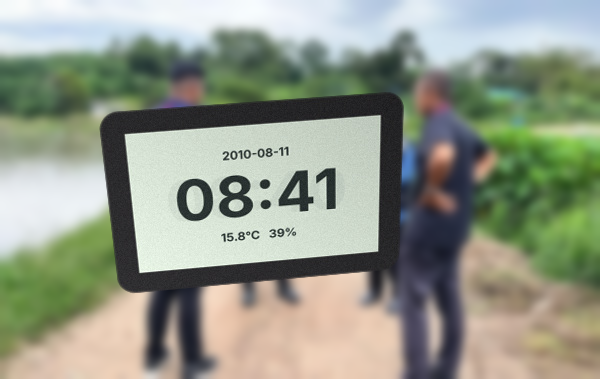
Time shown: 8:41
